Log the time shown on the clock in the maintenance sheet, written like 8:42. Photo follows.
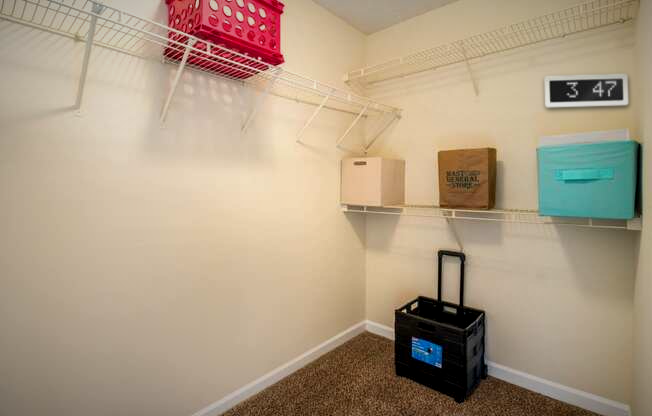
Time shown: 3:47
